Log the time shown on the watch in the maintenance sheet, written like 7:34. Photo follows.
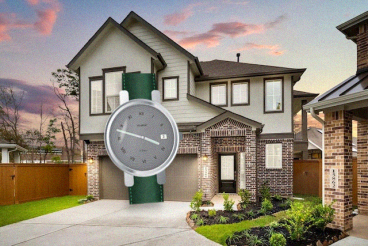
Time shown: 3:48
